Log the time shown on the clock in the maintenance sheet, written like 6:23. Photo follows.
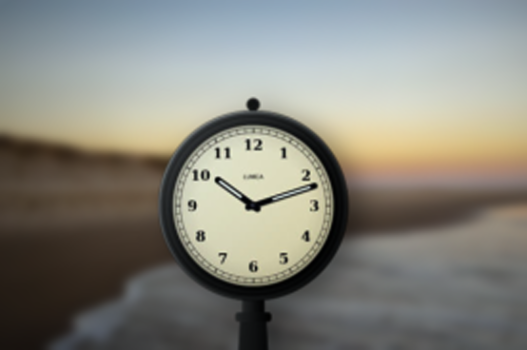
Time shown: 10:12
